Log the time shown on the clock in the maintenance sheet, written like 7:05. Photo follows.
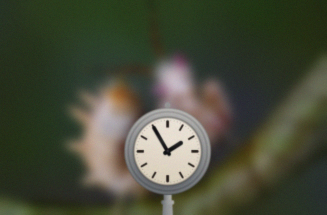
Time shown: 1:55
